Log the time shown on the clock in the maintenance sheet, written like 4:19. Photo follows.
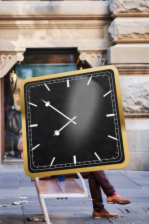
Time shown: 7:52
